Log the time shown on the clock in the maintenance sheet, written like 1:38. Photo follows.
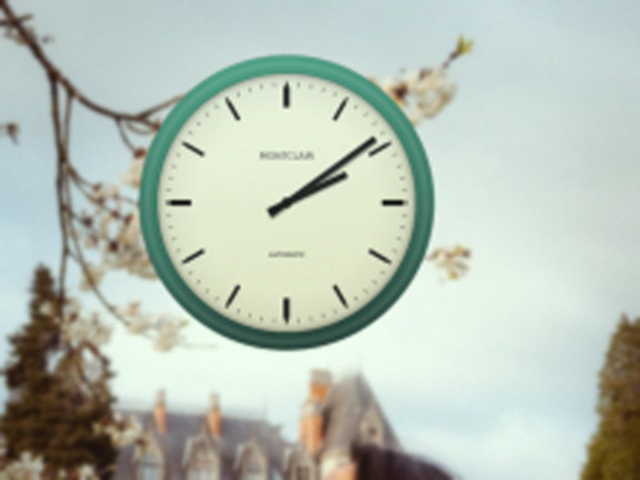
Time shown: 2:09
